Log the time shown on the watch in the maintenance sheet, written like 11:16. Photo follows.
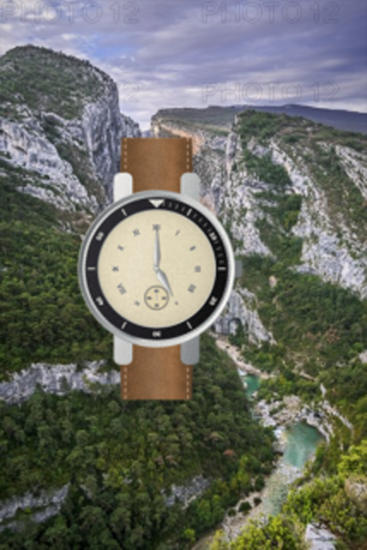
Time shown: 5:00
